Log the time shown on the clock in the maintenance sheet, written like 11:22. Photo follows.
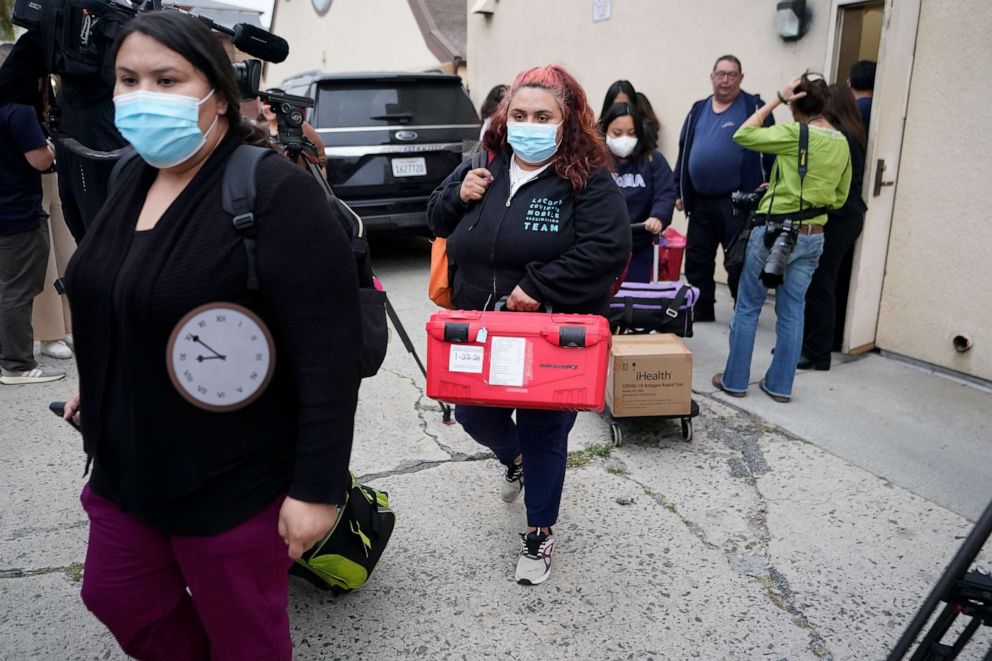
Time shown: 8:51
